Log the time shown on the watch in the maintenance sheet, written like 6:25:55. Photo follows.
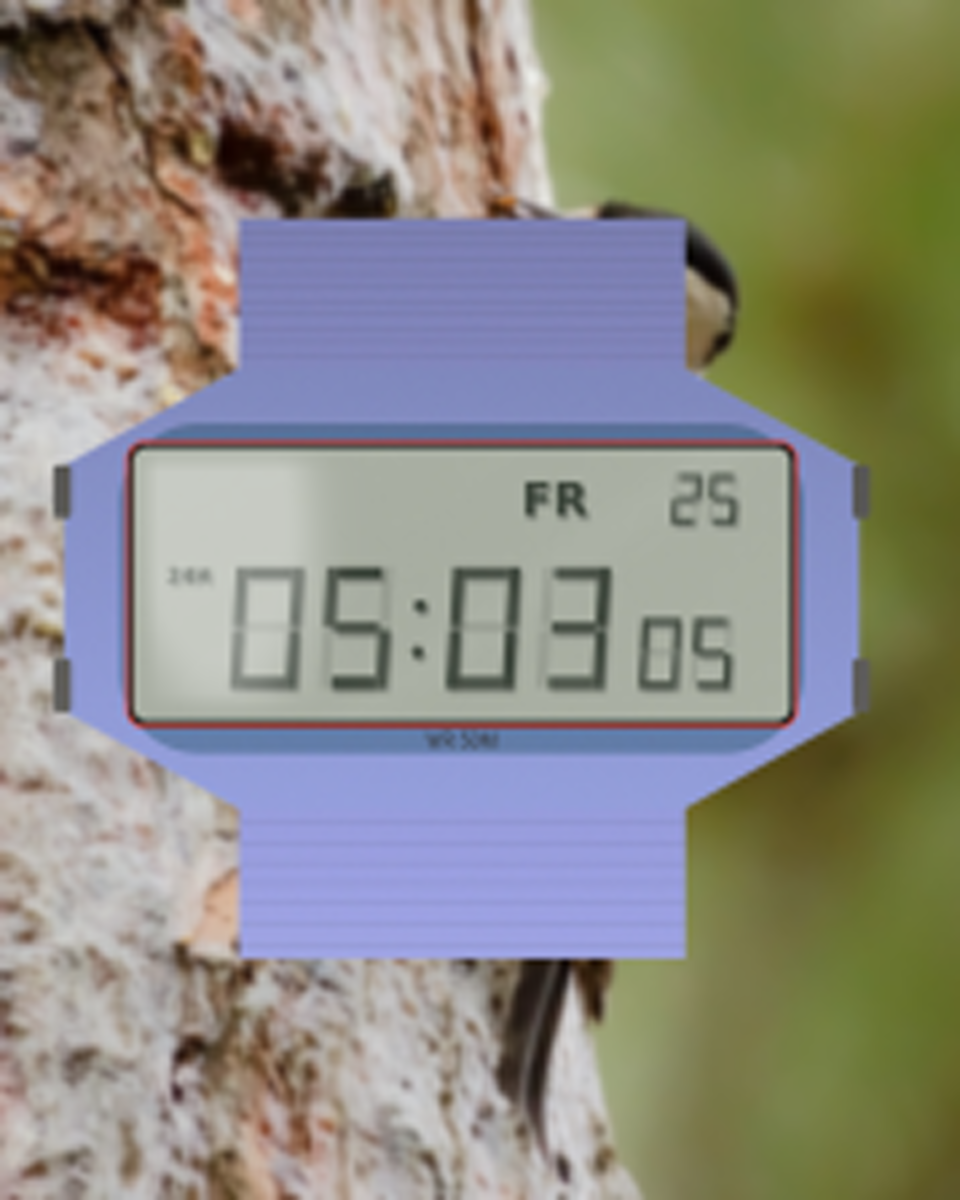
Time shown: 5:03:05
